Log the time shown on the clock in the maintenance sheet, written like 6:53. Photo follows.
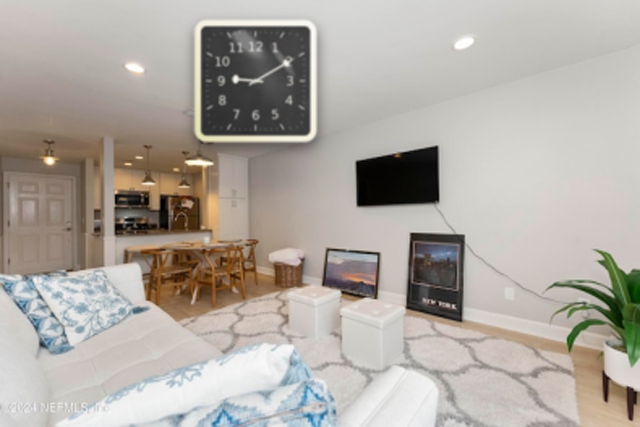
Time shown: 9:10
